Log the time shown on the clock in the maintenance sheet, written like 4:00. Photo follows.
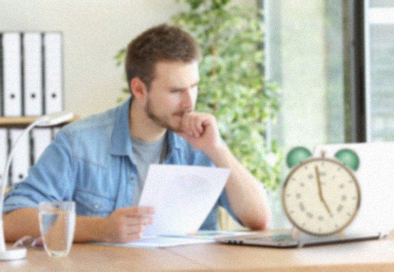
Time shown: 4:58
